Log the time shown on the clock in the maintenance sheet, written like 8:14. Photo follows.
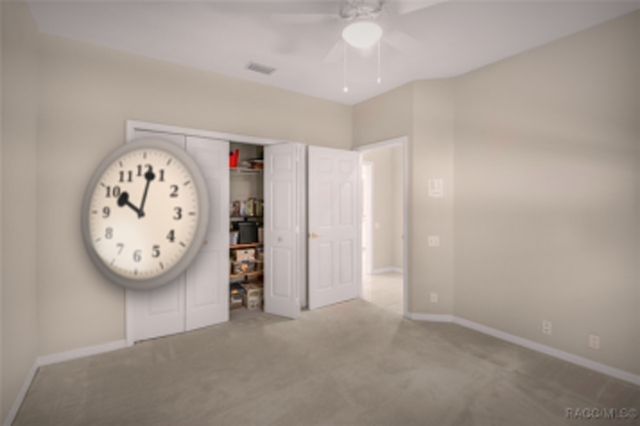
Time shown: 10:02
